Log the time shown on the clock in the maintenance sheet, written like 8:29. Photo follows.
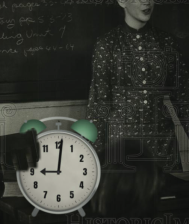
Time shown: 9:01
